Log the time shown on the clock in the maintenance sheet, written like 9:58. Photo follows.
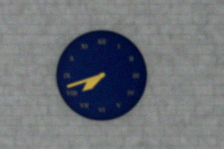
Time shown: 7:42
